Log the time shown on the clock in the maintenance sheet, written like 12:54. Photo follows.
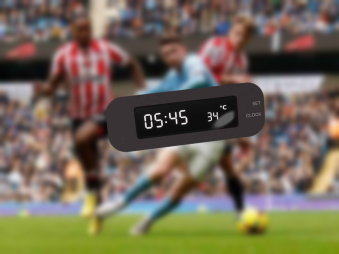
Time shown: 5:45
